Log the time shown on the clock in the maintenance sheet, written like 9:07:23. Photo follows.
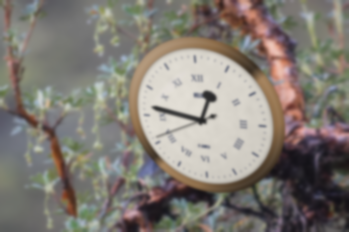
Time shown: 12:46:41
